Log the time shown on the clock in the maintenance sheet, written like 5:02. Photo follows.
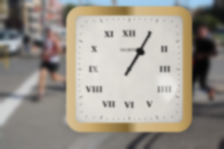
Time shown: 1:05
